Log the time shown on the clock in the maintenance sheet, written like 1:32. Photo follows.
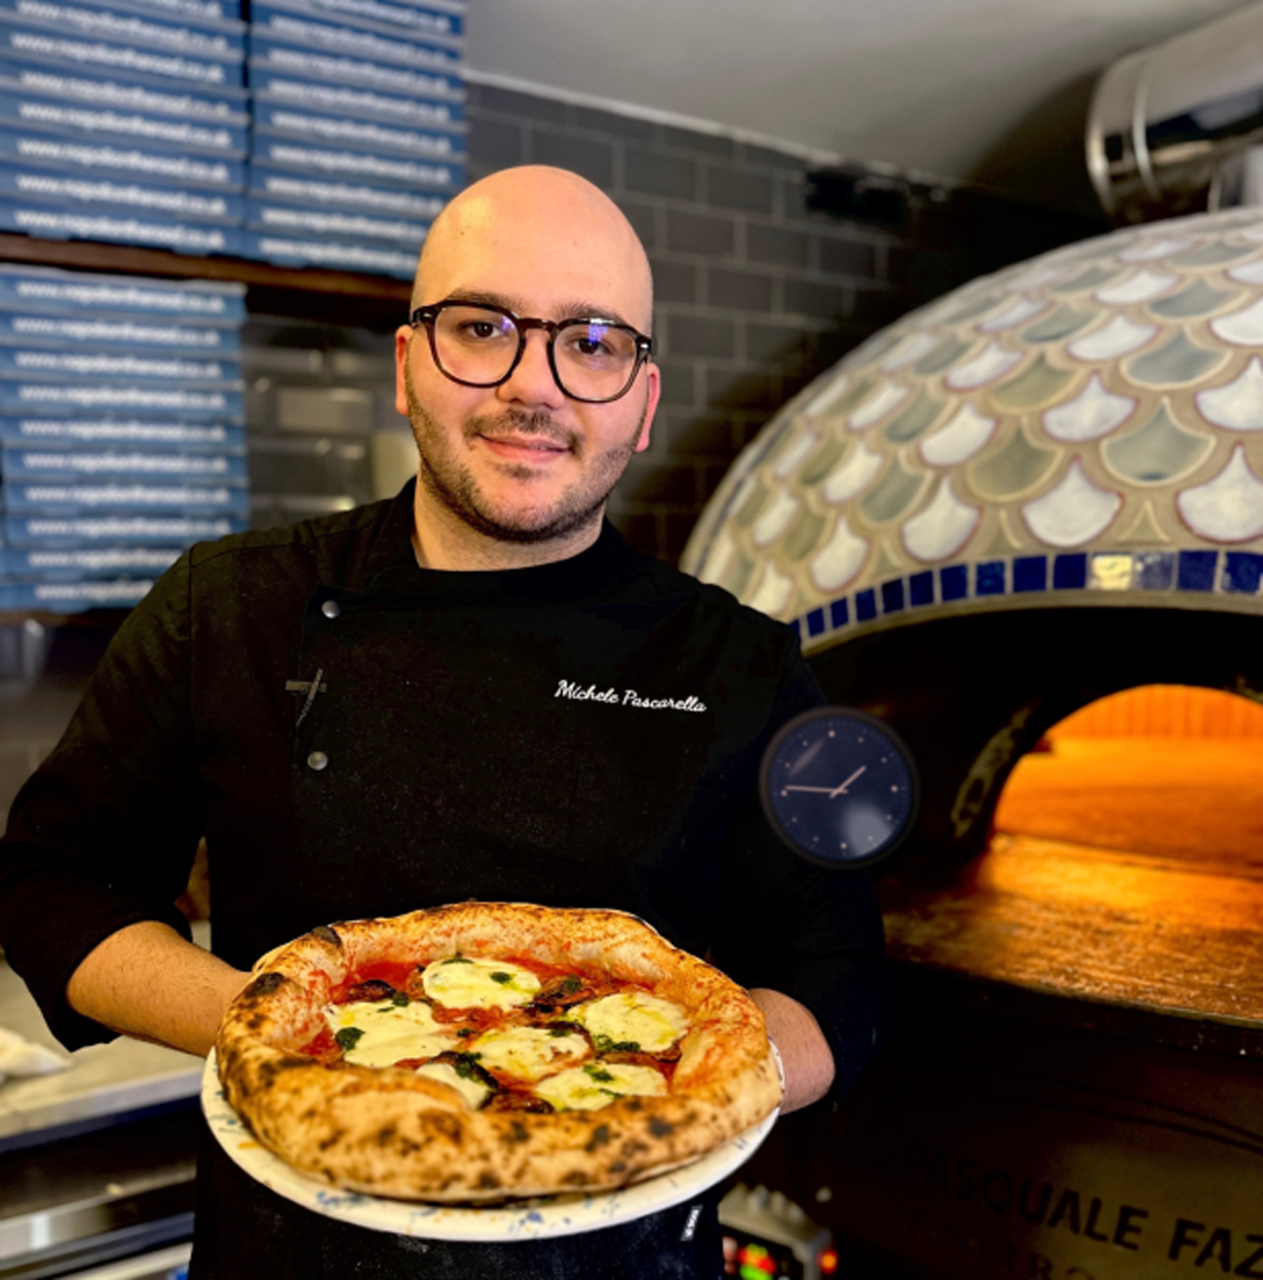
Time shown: 1:46
